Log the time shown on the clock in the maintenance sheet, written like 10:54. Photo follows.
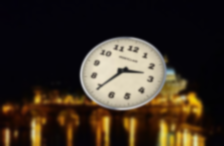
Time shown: 2:35
